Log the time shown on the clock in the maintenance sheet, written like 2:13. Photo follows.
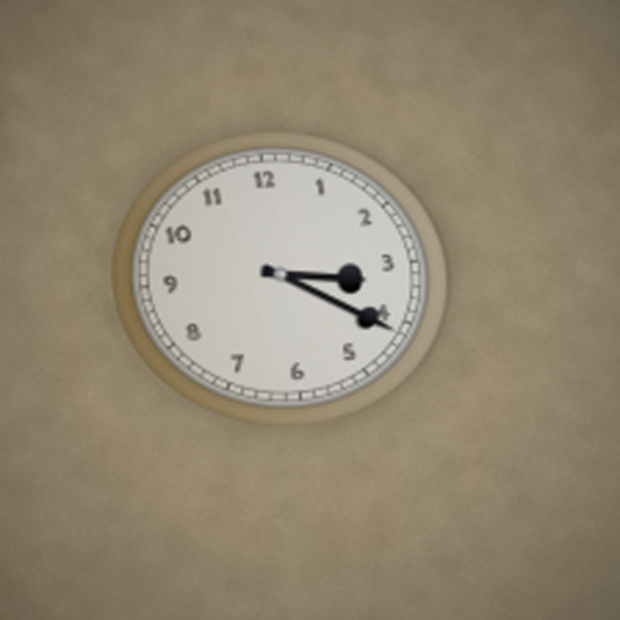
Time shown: 3:21
